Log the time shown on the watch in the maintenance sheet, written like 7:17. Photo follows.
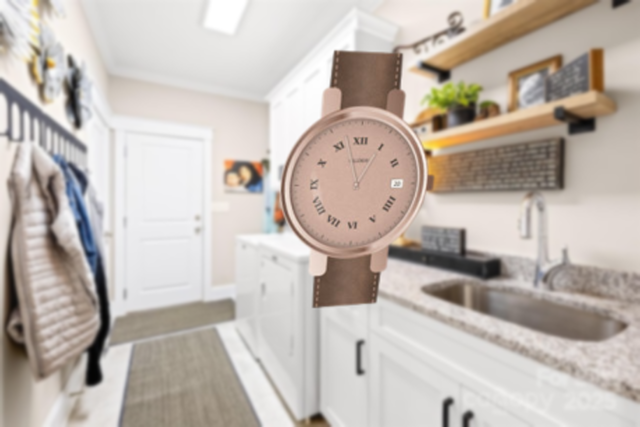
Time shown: 12:57
